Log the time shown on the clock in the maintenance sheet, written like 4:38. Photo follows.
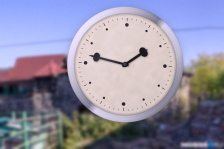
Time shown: 1:47
